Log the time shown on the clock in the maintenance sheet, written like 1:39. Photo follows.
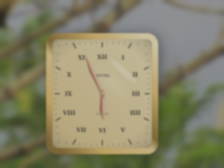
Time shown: 5:56
